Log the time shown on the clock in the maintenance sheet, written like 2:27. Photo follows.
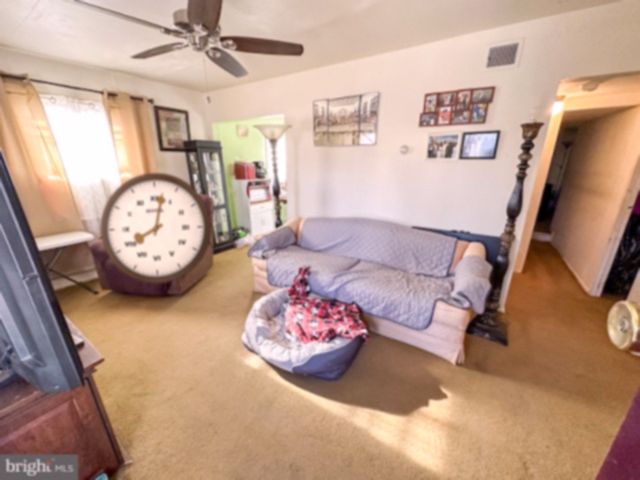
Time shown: 8:02
